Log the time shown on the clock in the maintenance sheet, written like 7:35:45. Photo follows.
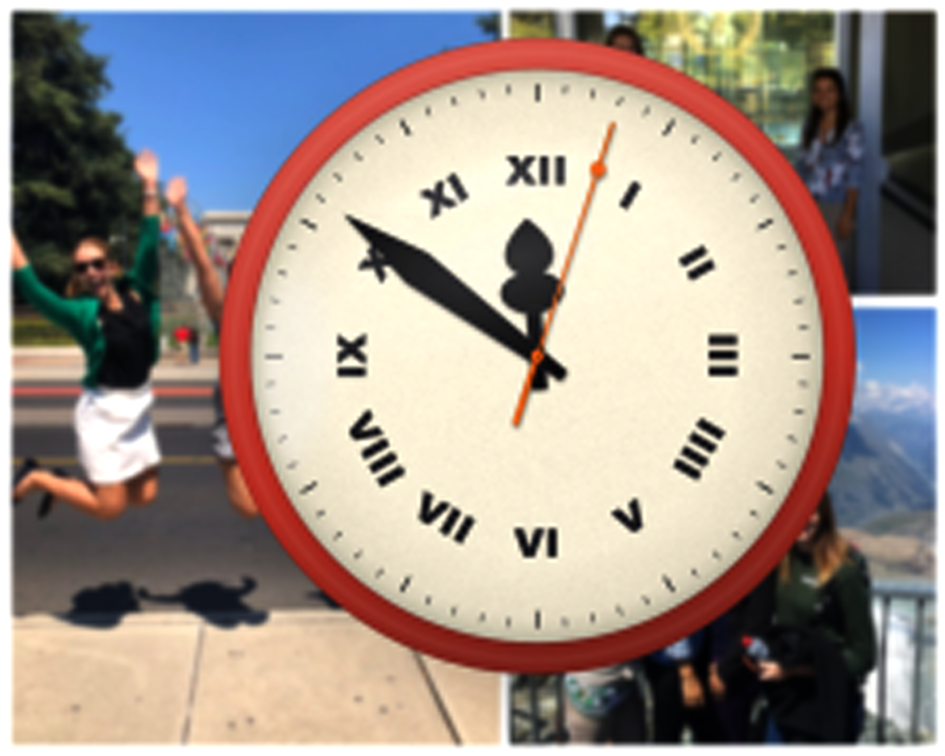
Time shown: 11:51:03
